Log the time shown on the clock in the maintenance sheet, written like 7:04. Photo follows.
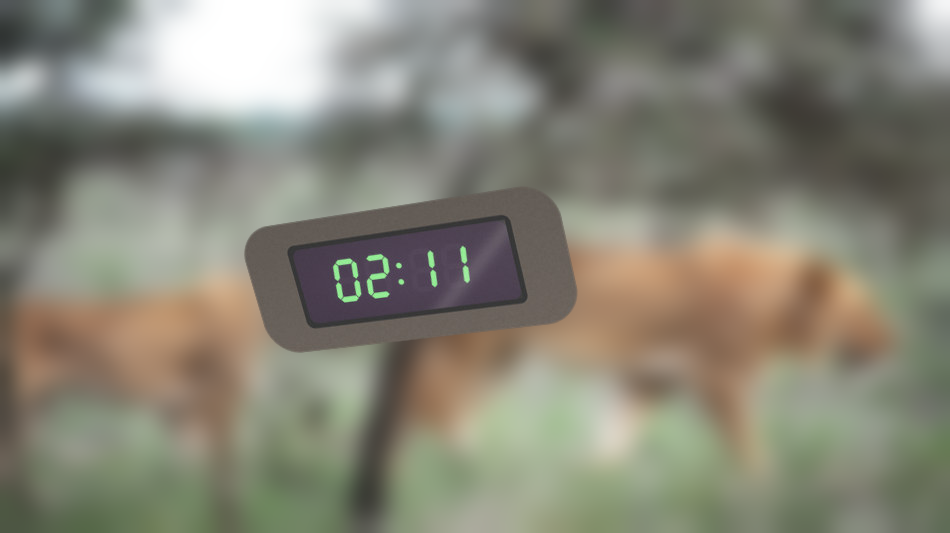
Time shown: 2:11
